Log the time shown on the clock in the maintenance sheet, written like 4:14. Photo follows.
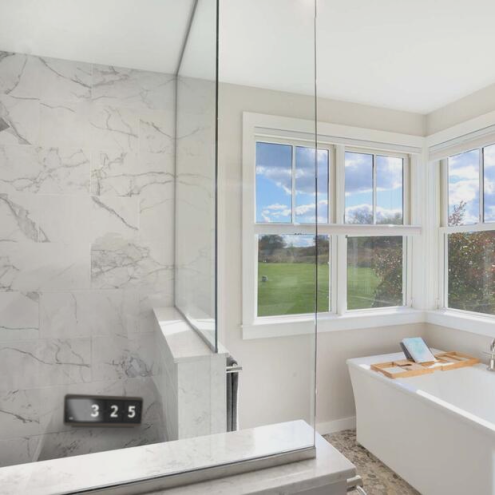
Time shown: 3:25
